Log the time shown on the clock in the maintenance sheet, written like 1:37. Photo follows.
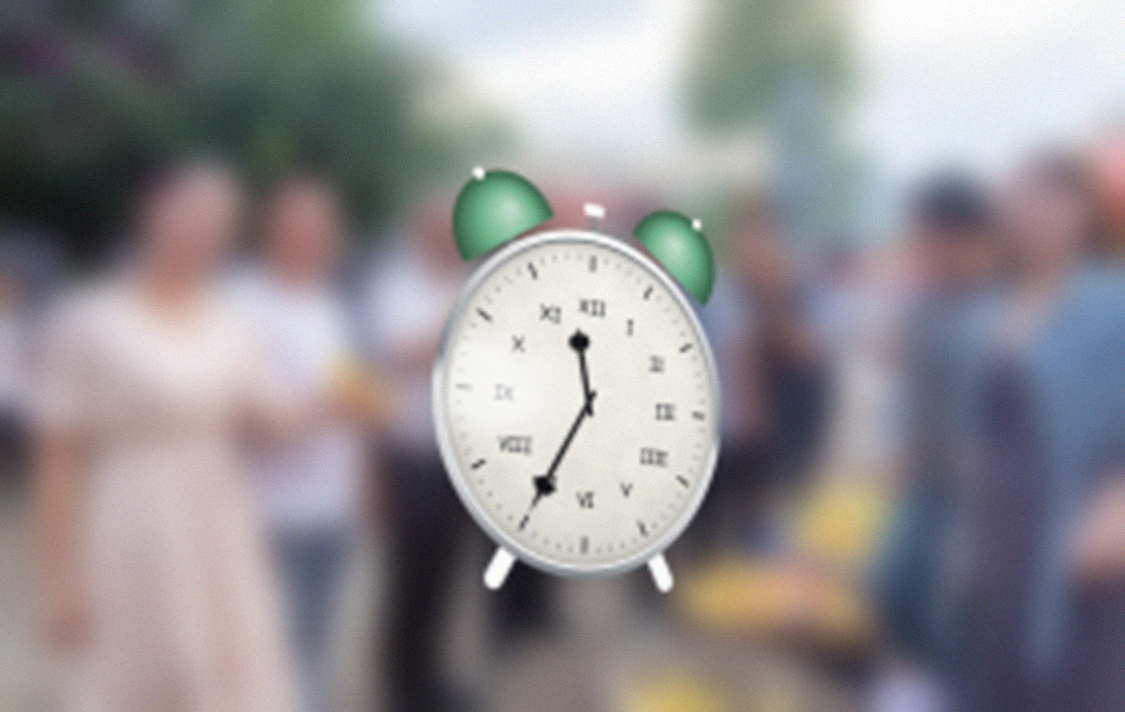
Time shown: 11:35
